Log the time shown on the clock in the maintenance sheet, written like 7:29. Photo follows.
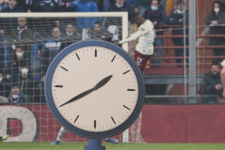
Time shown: 1:40
